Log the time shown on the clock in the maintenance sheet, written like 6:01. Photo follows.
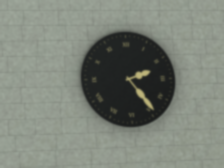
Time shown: 2:24
